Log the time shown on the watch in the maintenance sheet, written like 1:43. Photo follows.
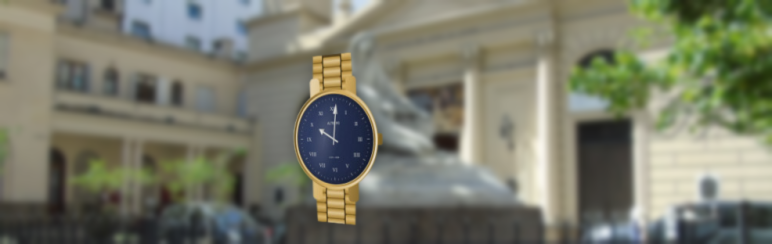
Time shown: 10:01
